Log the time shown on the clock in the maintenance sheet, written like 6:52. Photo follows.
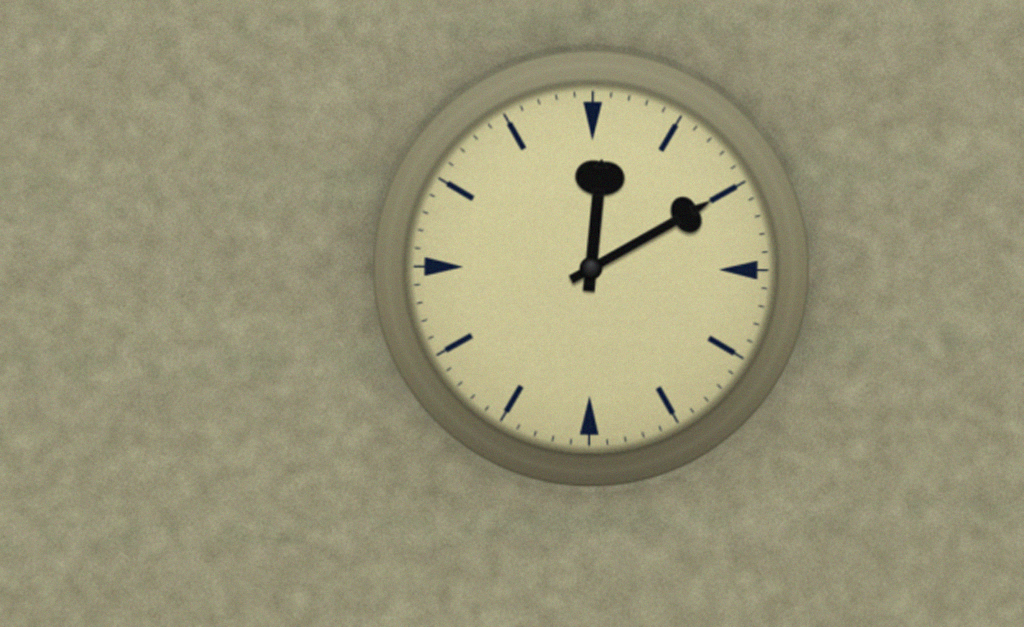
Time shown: 12:10
